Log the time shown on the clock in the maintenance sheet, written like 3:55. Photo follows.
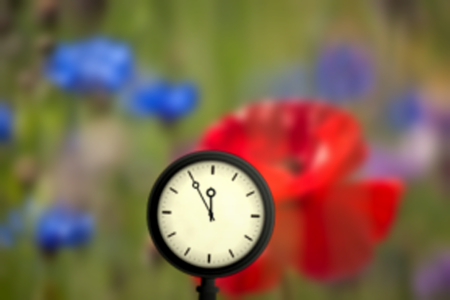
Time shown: 11:55
